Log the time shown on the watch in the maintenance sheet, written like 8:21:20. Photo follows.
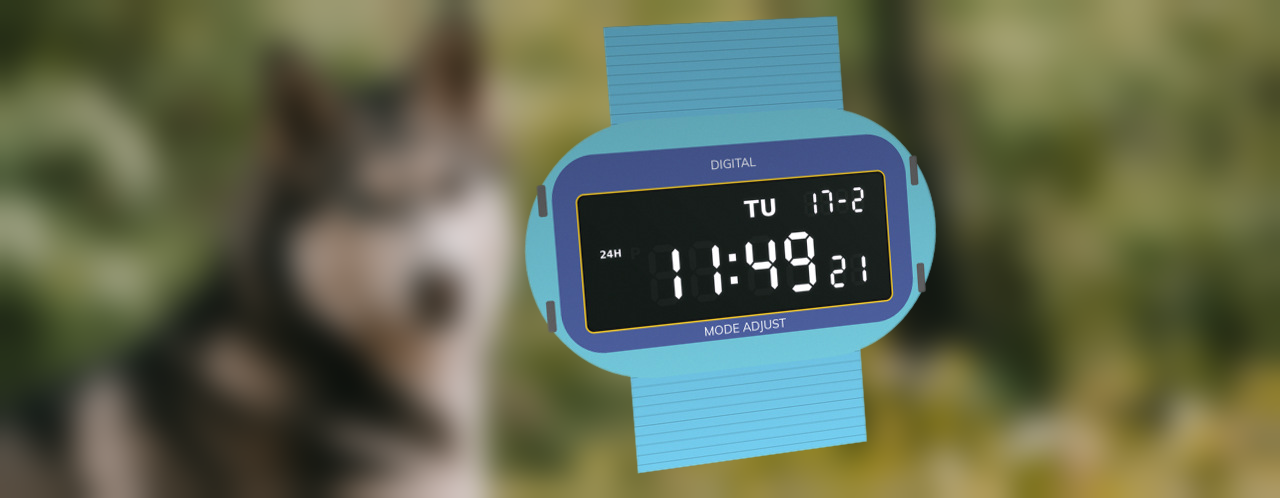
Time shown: 11:49:21
